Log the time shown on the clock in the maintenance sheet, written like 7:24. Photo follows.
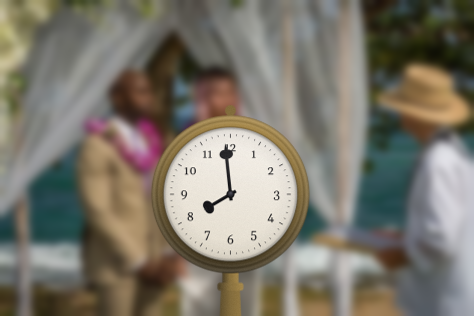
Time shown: 7:59
